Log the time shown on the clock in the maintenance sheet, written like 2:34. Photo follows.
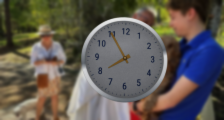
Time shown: 7:55
